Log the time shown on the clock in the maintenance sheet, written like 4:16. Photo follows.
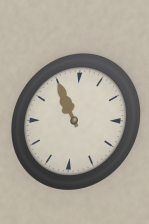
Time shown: 10:55
